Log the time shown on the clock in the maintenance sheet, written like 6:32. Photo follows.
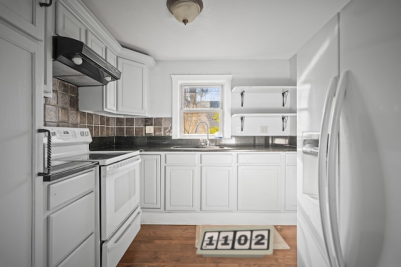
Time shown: 11:02
